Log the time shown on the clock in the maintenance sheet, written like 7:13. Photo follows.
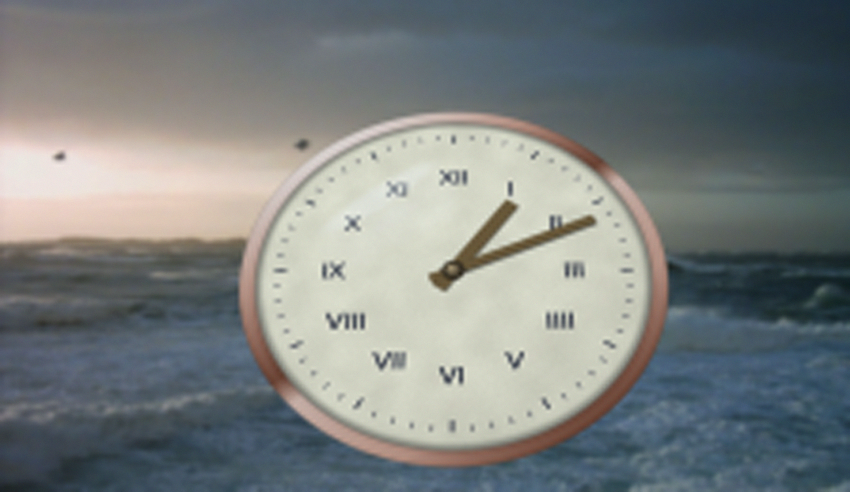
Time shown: 1:11
